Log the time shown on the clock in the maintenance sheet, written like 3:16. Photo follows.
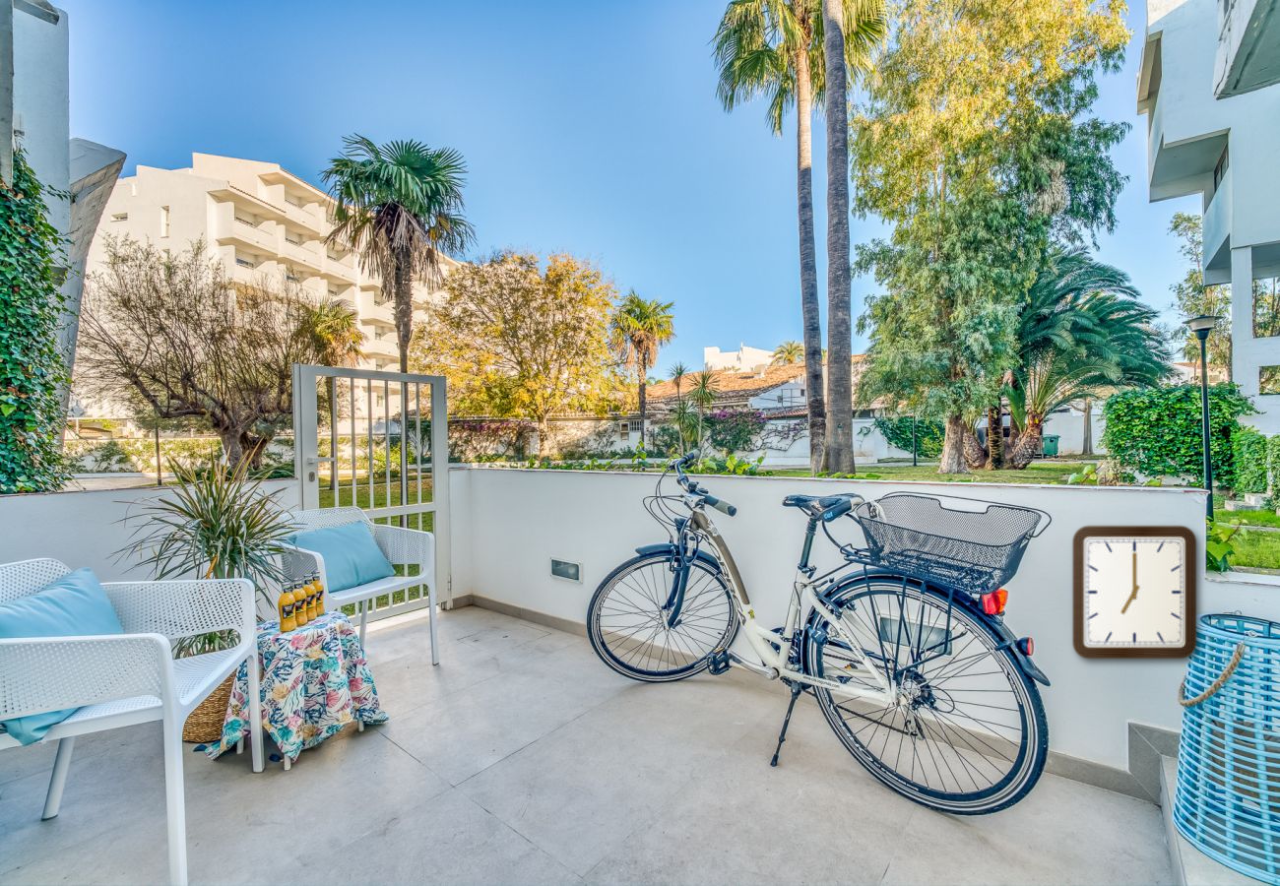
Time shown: 7:00
